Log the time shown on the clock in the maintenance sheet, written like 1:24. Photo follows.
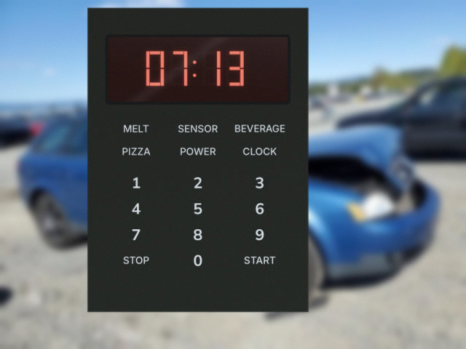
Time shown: 7:13
